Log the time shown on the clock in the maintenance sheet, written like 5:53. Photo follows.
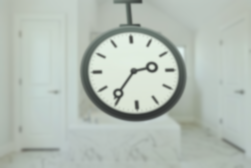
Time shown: 2:36
